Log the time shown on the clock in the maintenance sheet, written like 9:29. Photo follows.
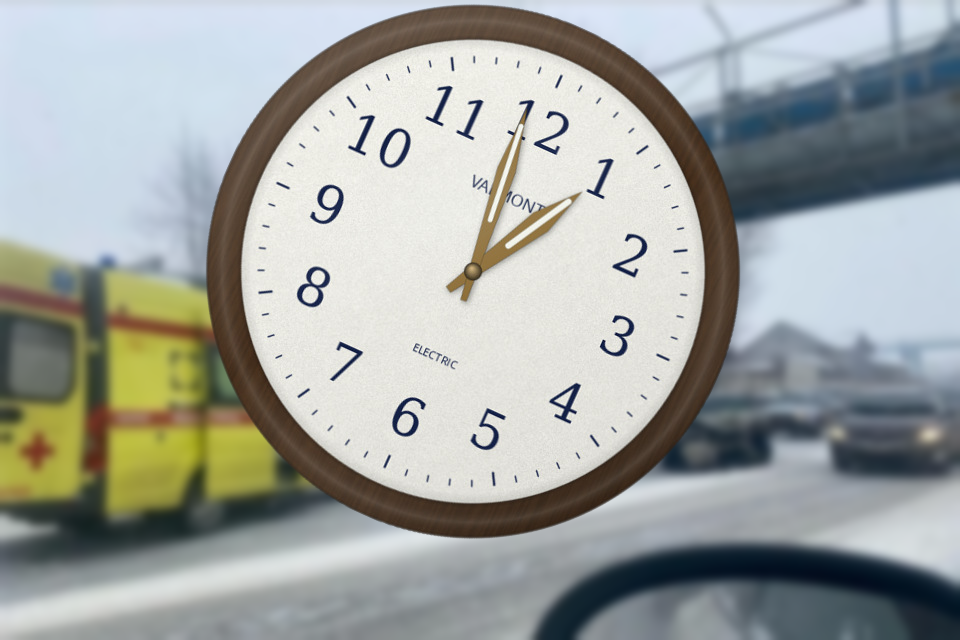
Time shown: 12:59
